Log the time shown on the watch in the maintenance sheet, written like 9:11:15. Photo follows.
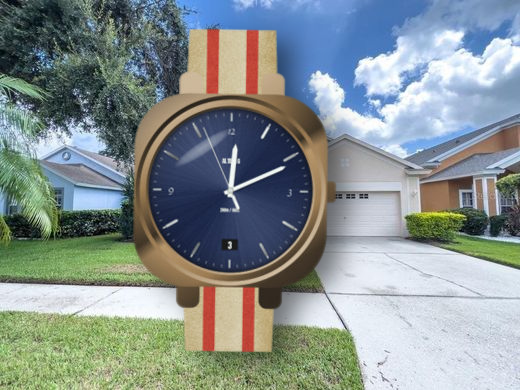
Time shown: 12:10:56
